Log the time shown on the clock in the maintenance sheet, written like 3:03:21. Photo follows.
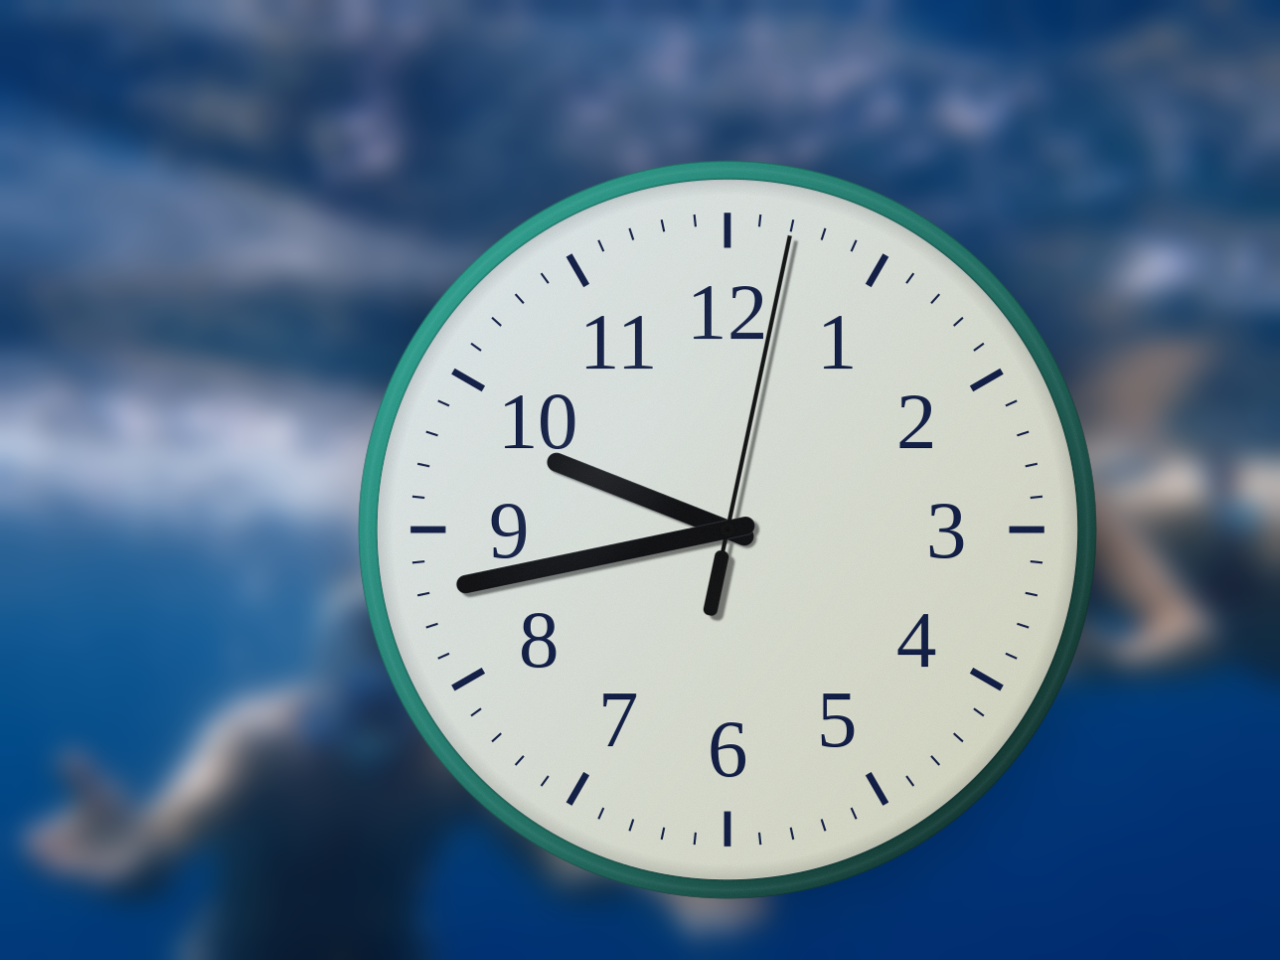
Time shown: 9:43:02
